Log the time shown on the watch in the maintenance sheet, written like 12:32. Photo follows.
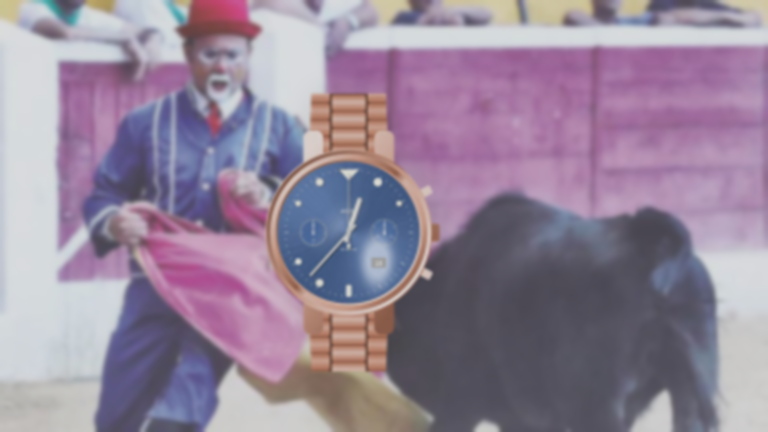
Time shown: 12:37
